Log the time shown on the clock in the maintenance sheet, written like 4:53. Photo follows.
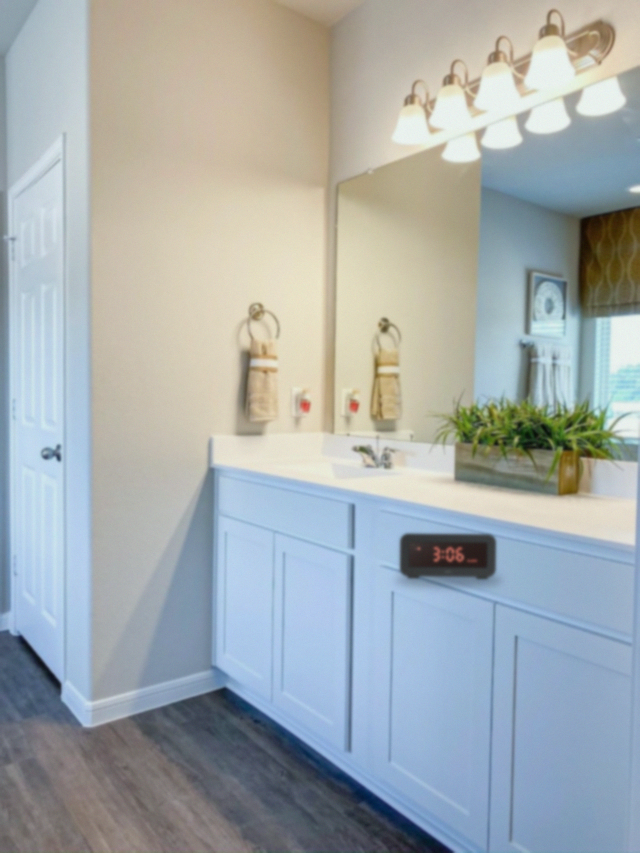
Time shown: 3:06
